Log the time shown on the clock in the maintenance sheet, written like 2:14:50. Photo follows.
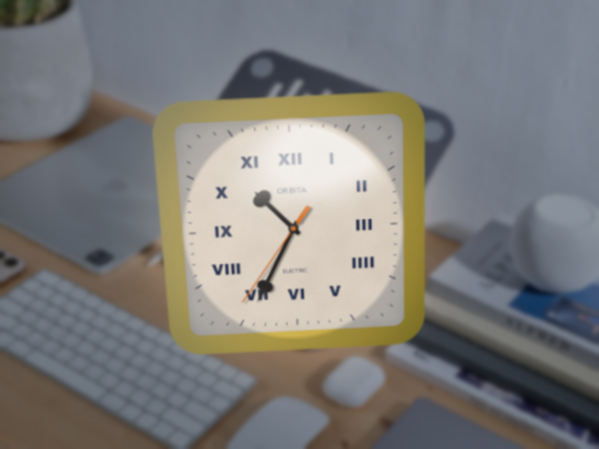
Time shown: 10:34:36
